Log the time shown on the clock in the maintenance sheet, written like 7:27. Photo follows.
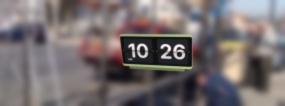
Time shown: 10:26
